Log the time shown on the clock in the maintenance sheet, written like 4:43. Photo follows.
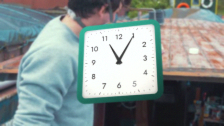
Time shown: 11:05
